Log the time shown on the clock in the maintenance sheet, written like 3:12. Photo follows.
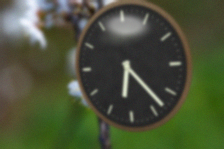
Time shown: 6:23
